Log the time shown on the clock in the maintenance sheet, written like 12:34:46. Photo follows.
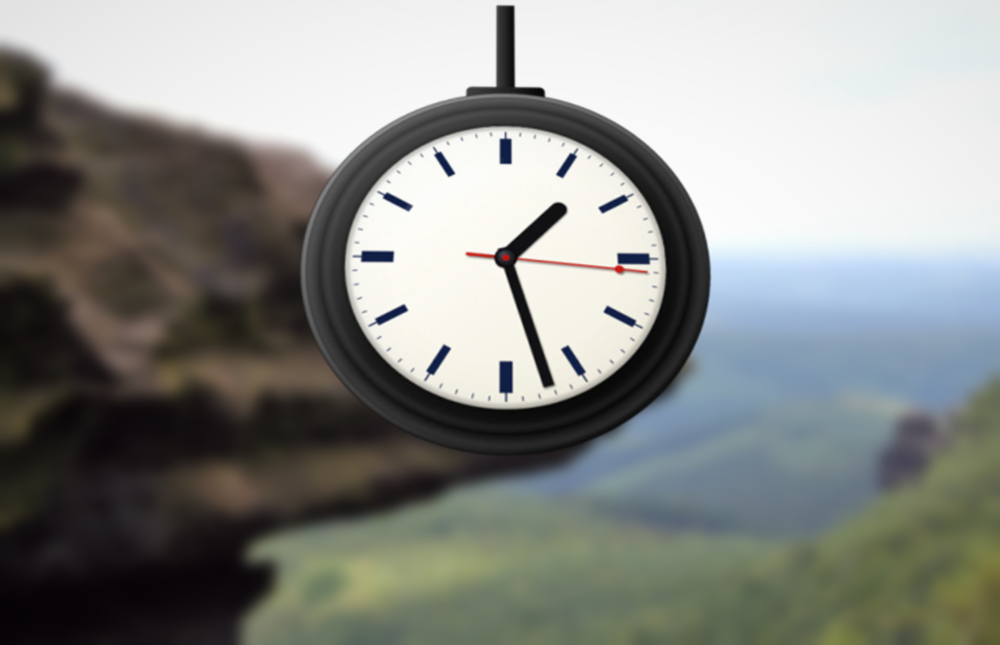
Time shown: 1:27:16
